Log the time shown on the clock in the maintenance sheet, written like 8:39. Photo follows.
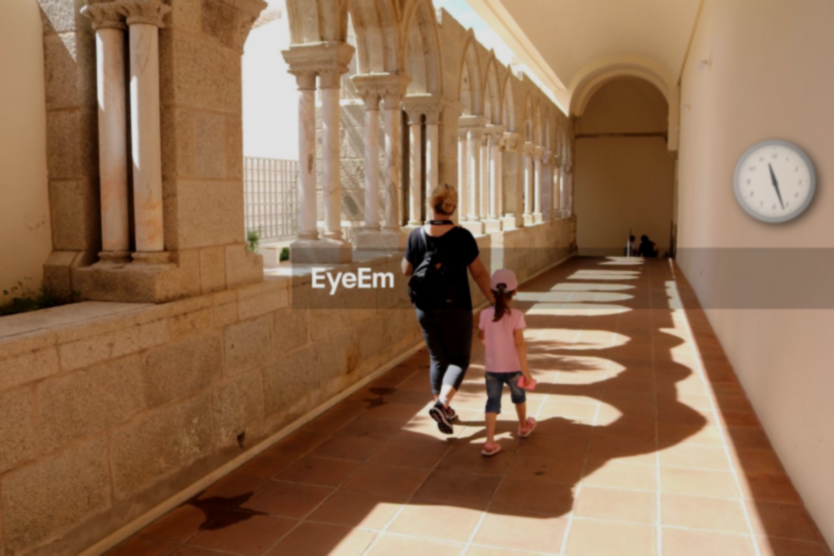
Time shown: 11:27
